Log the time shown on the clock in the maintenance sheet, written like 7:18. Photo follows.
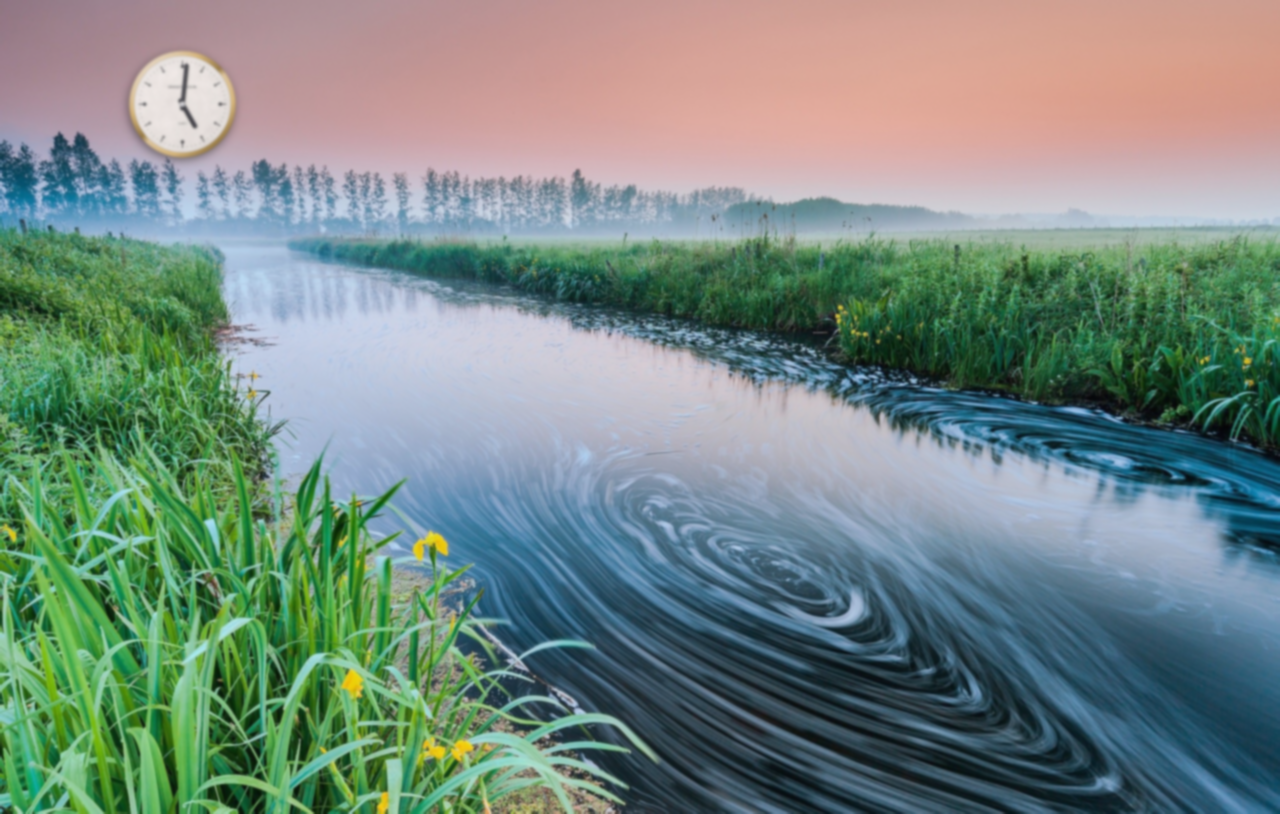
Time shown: 5:01
